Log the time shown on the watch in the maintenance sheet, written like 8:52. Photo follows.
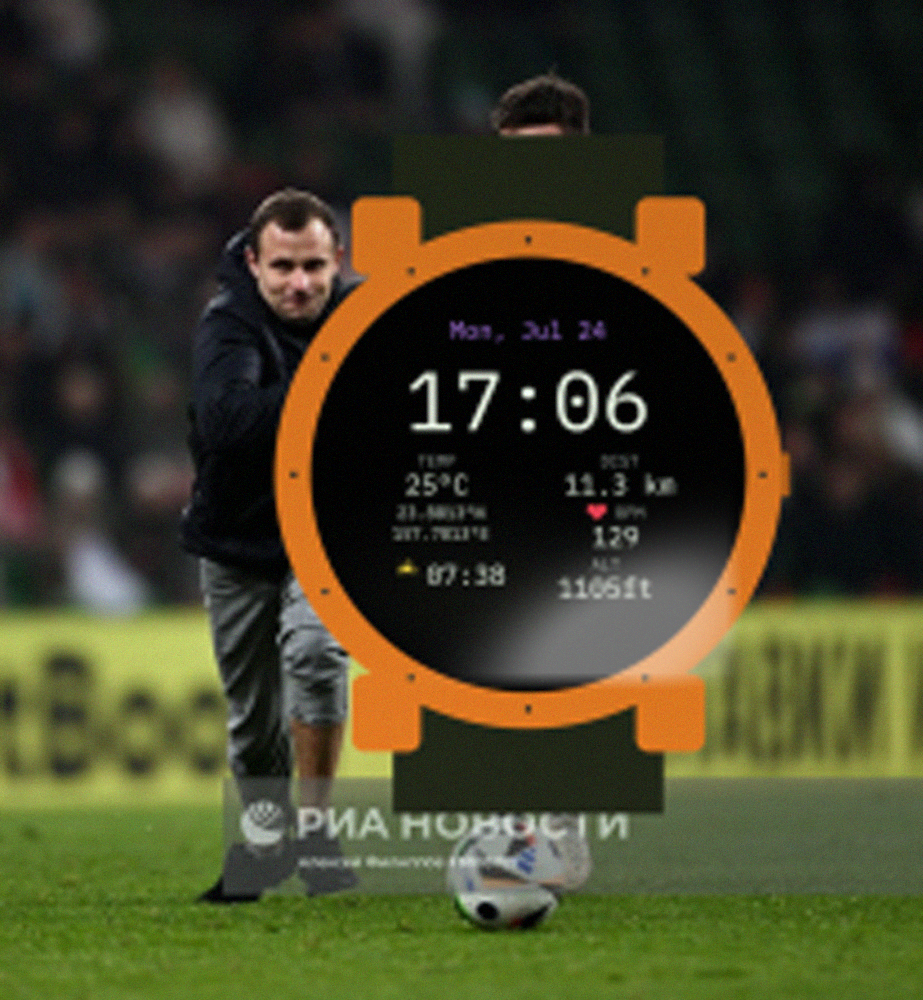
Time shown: 17:06
